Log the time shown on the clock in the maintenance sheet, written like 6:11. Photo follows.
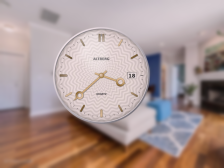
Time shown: 3:38
